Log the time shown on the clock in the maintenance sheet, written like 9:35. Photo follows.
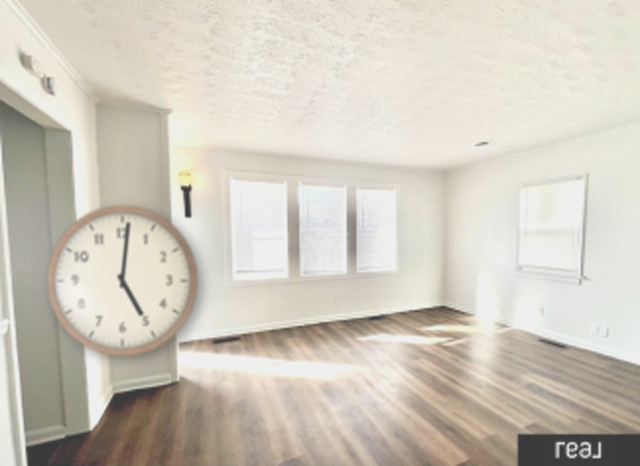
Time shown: 5:01
